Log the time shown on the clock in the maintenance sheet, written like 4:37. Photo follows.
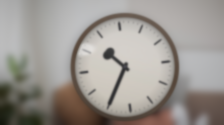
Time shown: 10:35
